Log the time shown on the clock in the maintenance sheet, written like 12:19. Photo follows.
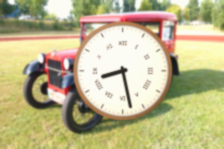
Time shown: 8:28
